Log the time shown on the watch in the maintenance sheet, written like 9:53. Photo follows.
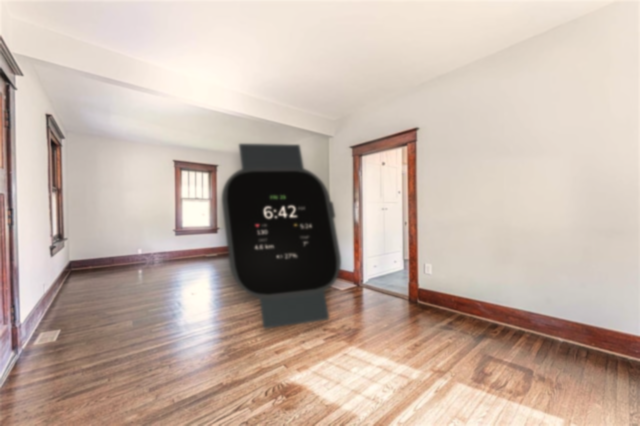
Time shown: 6:42
